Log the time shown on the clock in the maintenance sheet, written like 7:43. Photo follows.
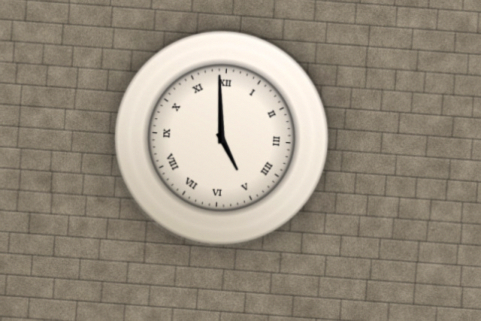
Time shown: 4:59
